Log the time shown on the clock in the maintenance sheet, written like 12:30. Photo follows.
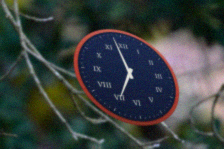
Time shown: 6:58
